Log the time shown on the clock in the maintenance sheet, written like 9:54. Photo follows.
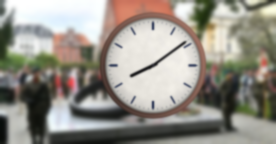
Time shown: 8:09
